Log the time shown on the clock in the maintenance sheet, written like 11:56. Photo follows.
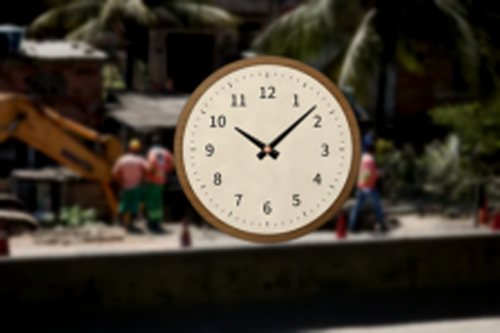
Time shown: 10:08
